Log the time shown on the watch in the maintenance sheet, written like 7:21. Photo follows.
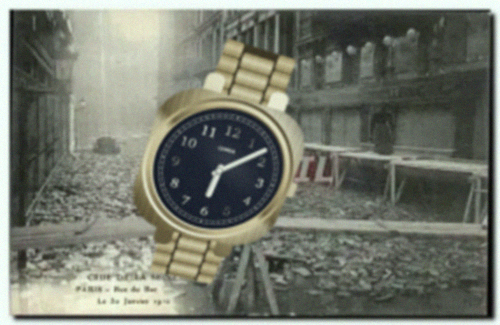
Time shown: 6:08
